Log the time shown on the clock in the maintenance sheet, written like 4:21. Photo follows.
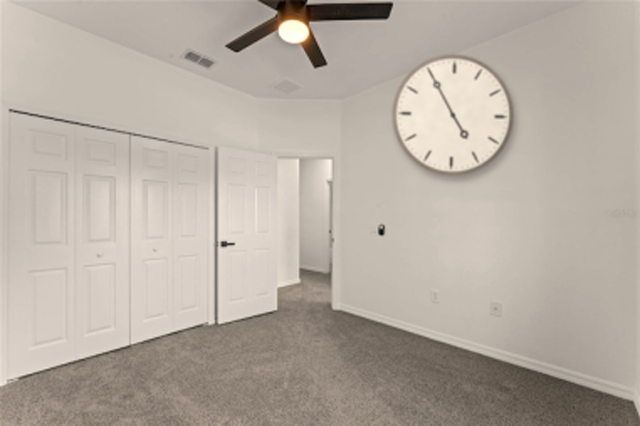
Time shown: 4:55
